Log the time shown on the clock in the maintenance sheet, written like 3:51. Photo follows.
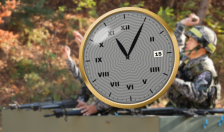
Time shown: 11:05
